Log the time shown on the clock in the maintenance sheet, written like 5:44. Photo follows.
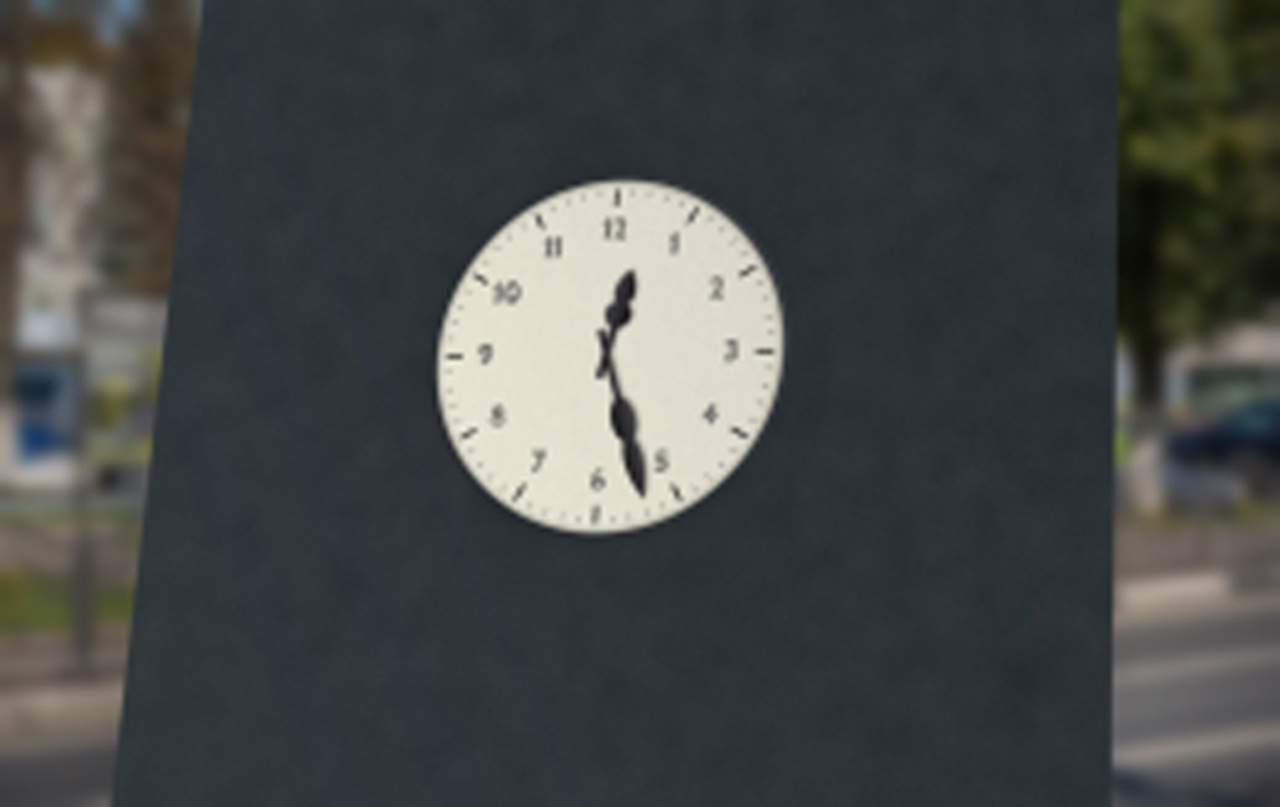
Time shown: 12:27
